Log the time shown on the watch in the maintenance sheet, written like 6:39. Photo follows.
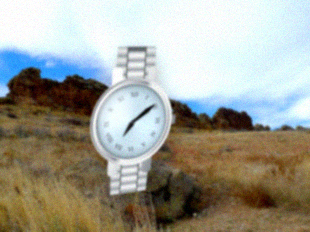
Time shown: 7:09
